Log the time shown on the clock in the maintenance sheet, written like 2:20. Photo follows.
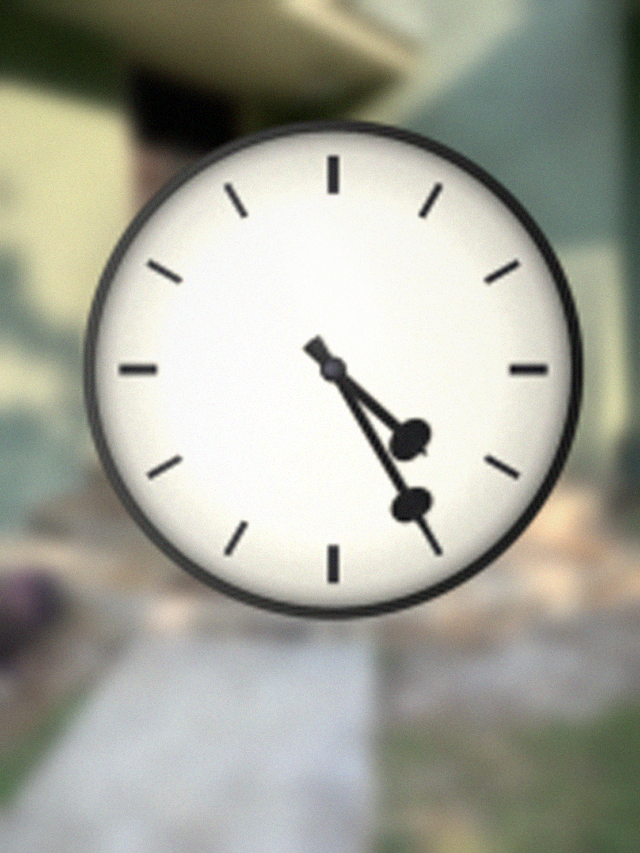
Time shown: 4:25
